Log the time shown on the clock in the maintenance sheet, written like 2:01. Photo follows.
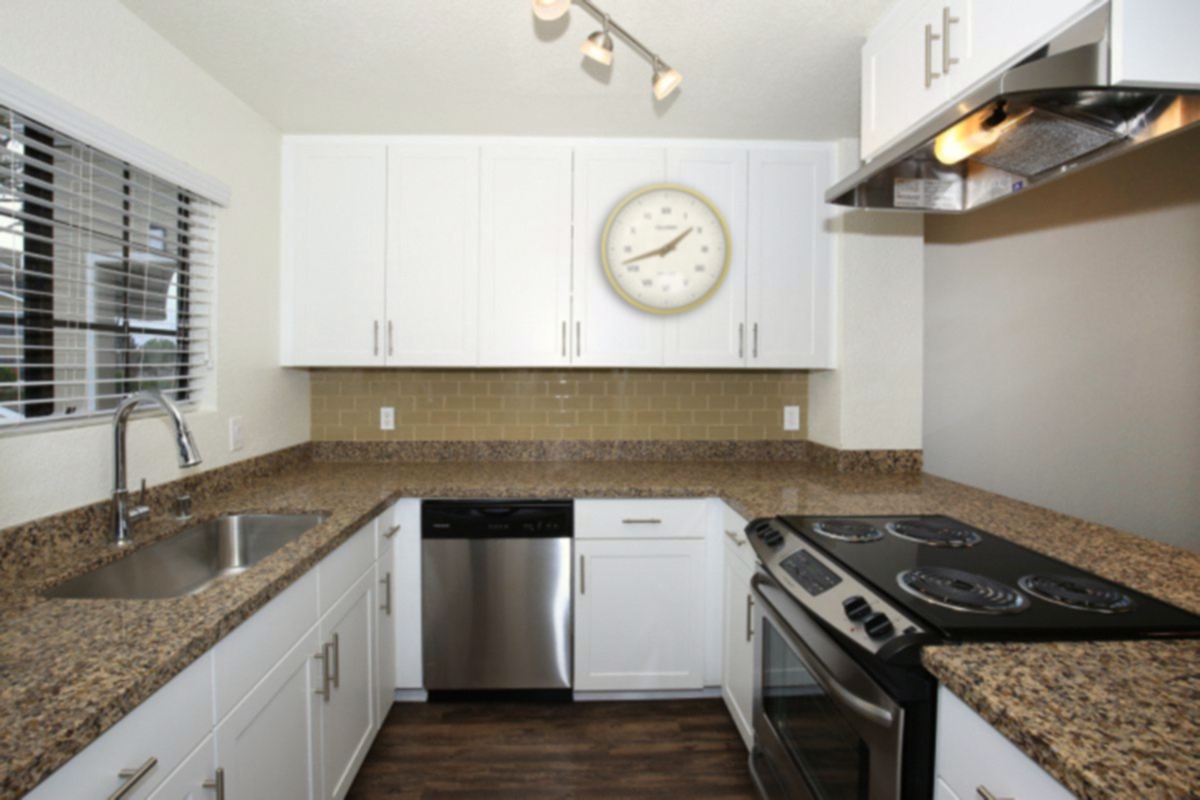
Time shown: 1:42
